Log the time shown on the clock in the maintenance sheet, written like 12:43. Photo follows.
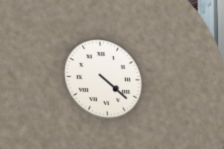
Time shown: 4:22
